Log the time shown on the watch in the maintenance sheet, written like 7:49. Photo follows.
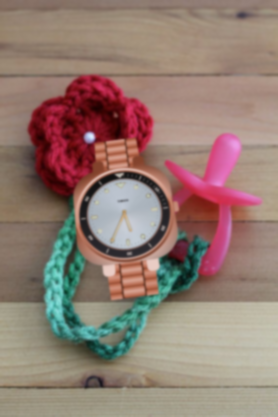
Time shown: 5:35
